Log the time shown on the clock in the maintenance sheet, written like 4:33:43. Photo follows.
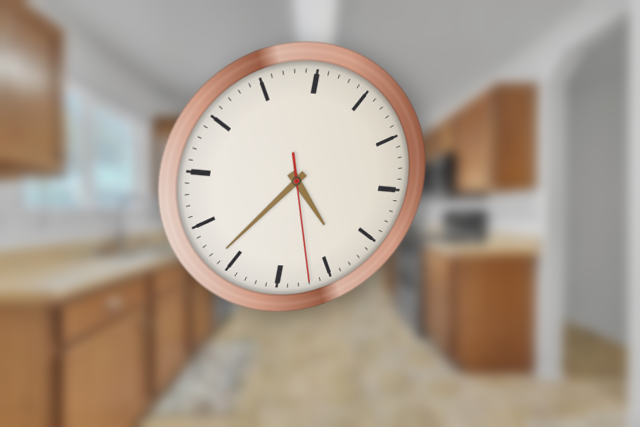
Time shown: 4:36:27
